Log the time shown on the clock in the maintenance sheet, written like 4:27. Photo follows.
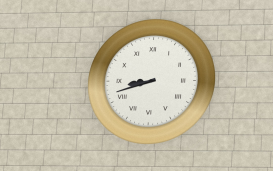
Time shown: 8:42
